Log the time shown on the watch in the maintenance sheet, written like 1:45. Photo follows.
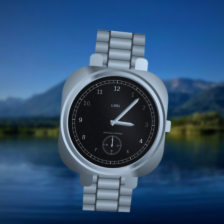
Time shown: 3:07
